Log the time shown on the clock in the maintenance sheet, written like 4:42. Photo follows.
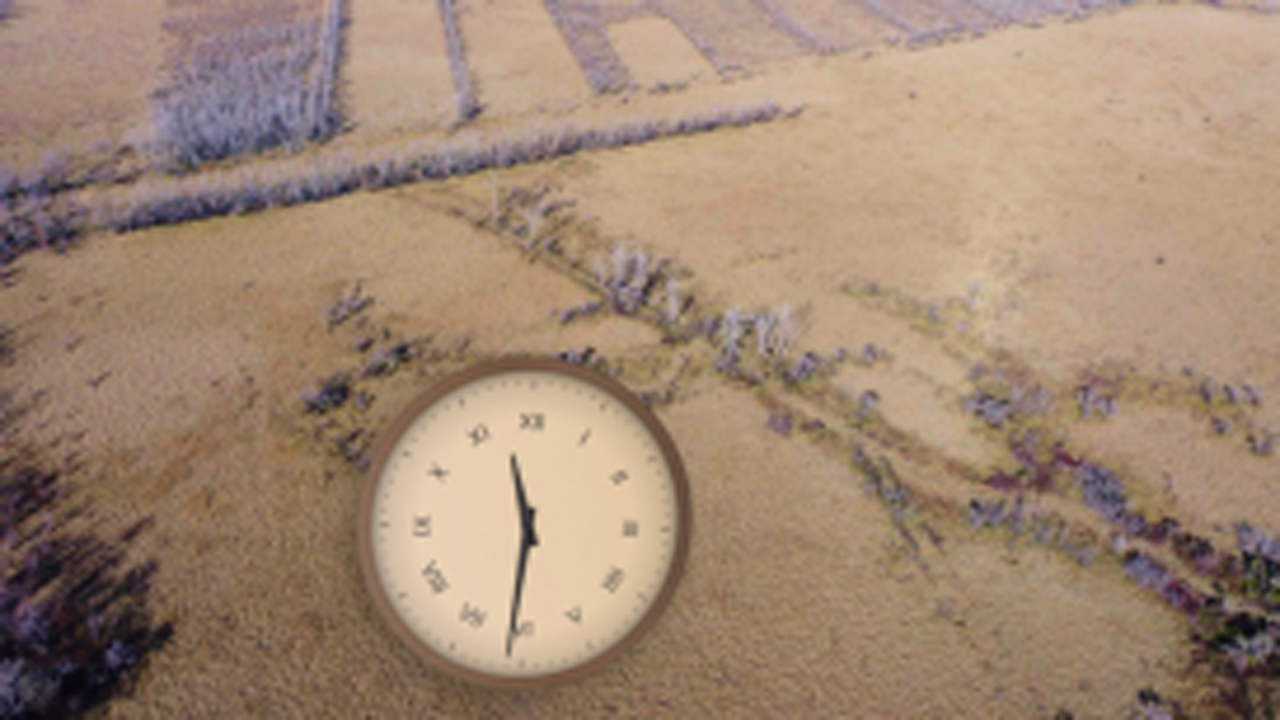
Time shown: 11:31
